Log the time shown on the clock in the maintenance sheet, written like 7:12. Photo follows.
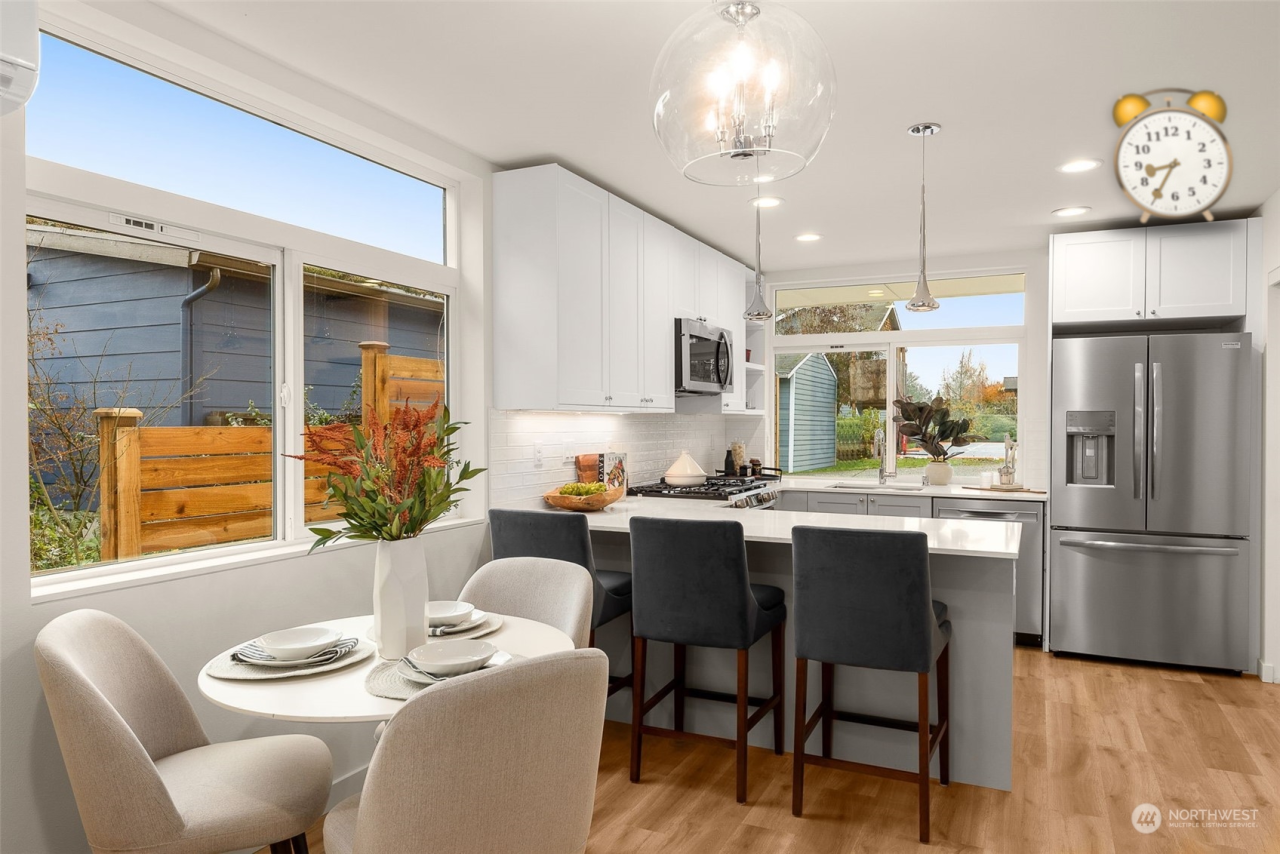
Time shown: 8:35
